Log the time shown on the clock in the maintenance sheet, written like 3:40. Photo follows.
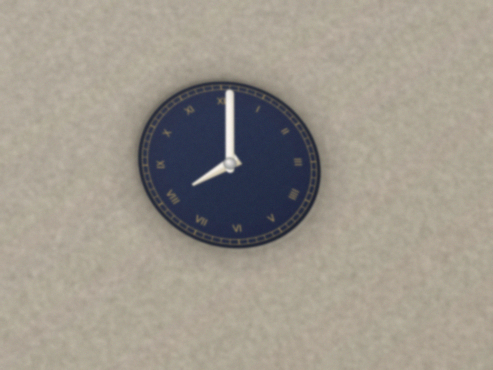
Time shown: 8:01
